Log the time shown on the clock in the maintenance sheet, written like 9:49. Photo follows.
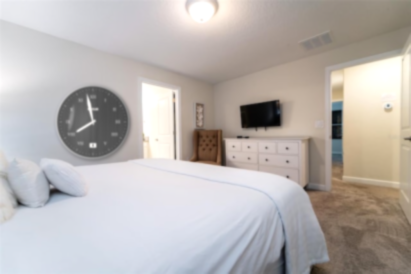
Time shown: 7:58
